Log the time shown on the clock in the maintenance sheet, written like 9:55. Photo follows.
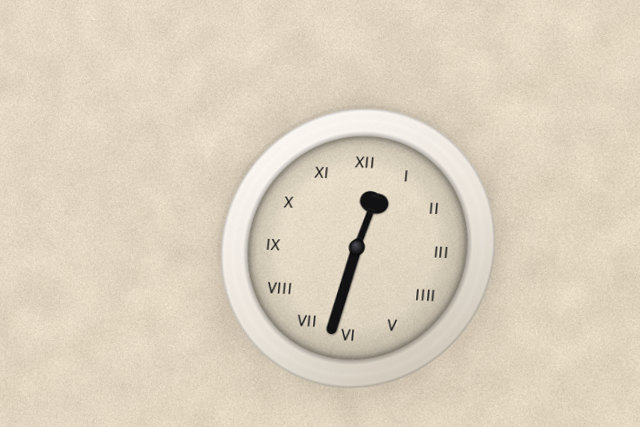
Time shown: 12:32
